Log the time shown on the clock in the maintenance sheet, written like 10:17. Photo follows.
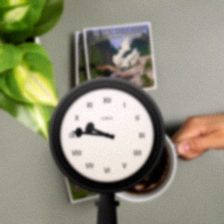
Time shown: 9:46
